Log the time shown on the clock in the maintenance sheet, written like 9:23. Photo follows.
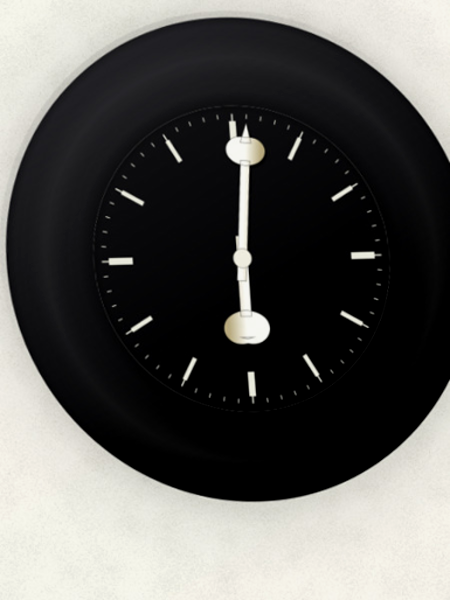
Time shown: 6:01
